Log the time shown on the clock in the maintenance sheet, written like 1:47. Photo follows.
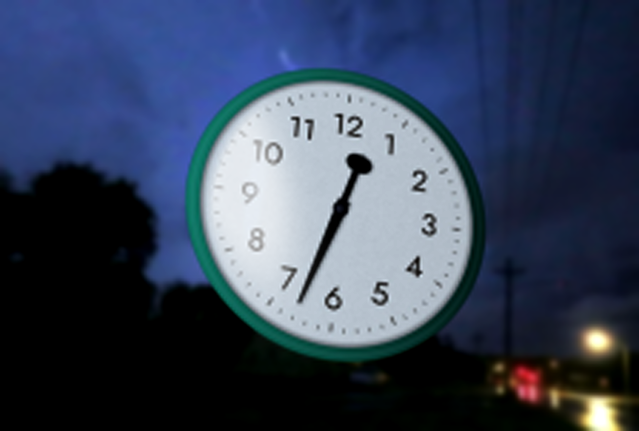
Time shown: 12:33
